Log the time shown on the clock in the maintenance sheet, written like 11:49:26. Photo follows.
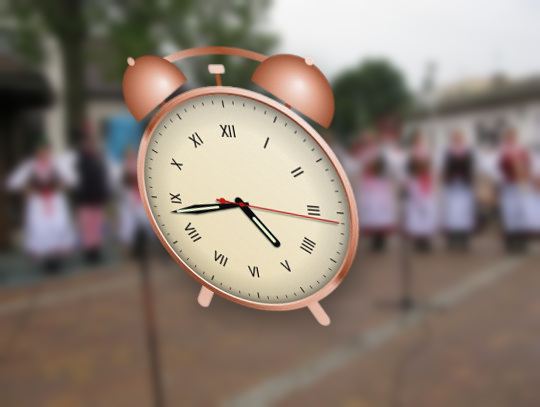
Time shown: 4:43:16
